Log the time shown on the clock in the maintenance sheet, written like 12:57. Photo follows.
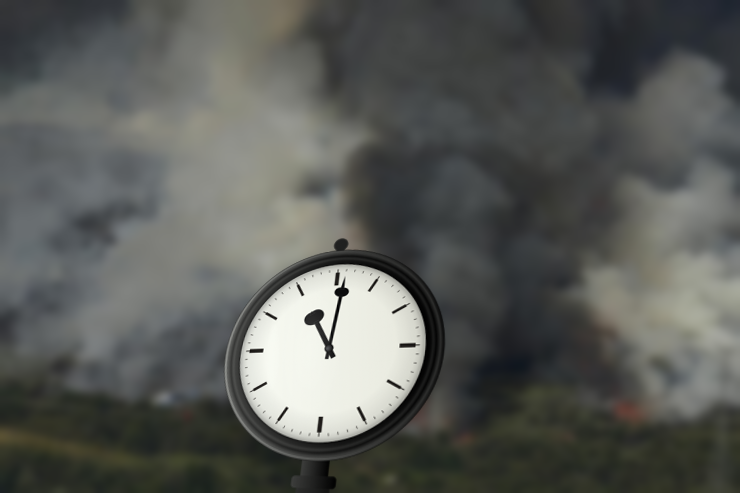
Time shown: 11:01
